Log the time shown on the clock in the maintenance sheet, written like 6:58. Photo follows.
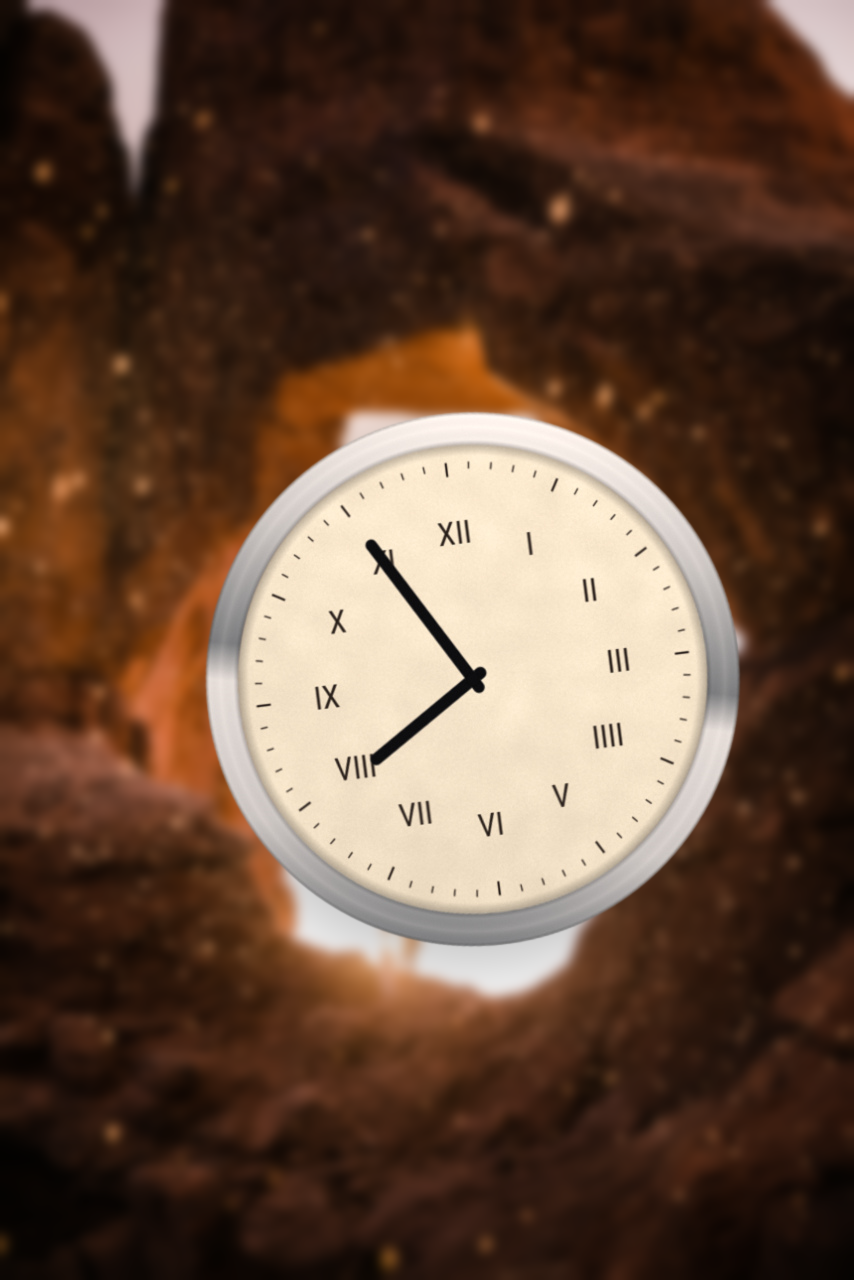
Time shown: 7:55
